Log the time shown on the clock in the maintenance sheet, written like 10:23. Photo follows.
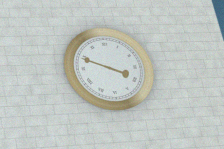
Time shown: 3:49
